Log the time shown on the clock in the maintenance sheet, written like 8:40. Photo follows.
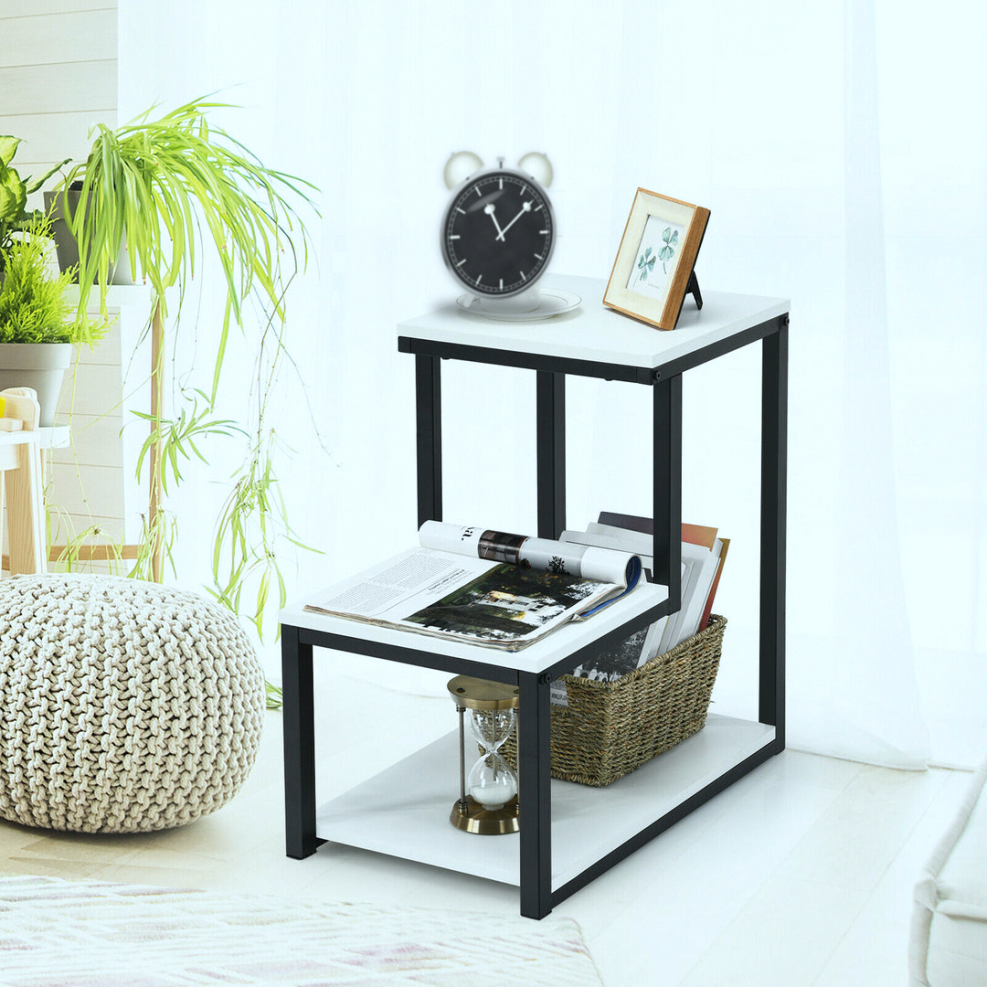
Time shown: 11:08
